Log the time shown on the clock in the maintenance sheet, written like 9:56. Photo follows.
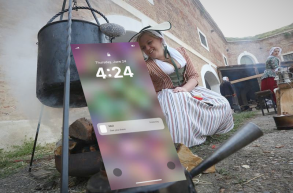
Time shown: 4:24
